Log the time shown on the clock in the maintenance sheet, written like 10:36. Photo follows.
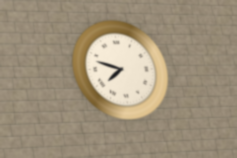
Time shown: 7:48
